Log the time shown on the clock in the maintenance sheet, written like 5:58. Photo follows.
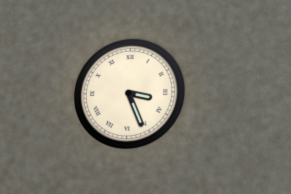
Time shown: 3:26
